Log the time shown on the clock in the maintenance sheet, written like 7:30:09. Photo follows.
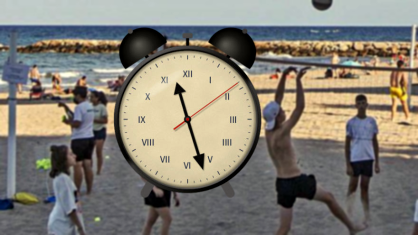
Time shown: 11:27:09
